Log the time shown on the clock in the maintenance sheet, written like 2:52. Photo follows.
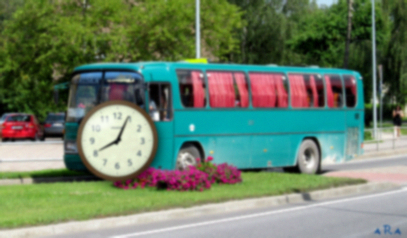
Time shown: 8:04
